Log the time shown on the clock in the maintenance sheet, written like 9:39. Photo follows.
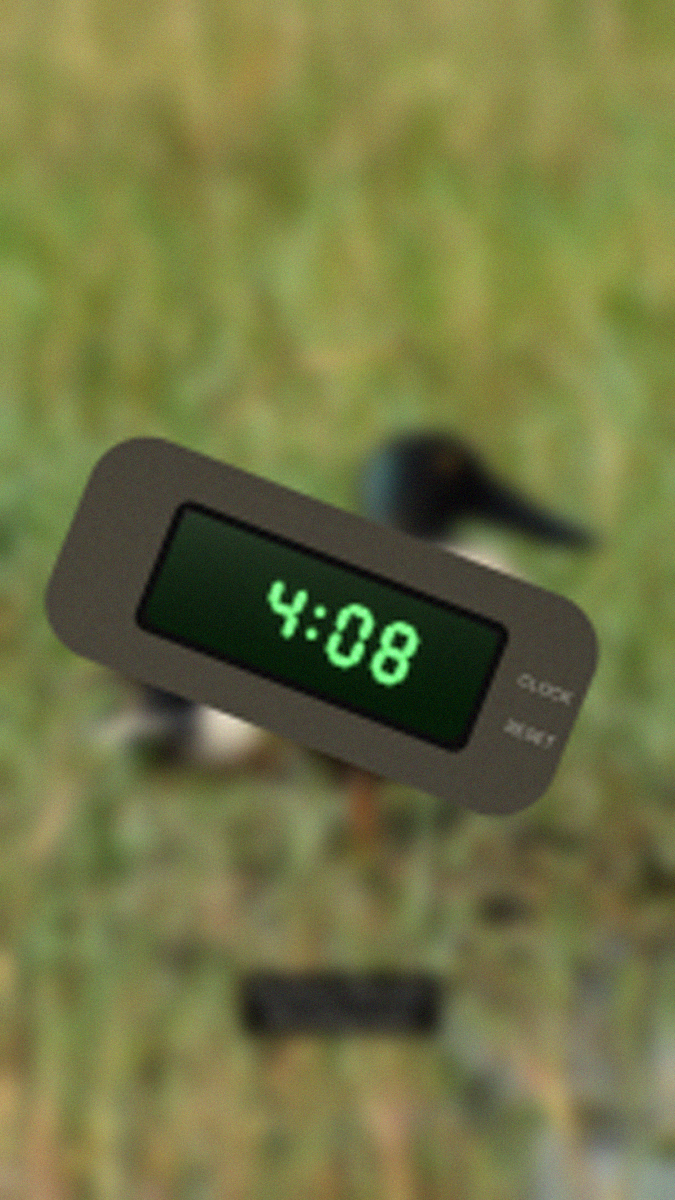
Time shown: 4:08
